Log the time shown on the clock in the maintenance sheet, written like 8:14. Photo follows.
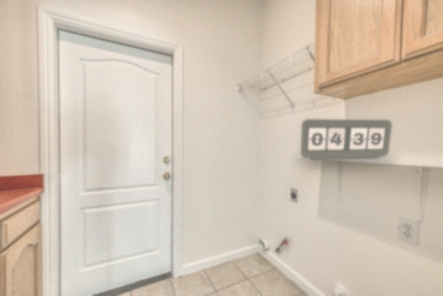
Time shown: 4:39
